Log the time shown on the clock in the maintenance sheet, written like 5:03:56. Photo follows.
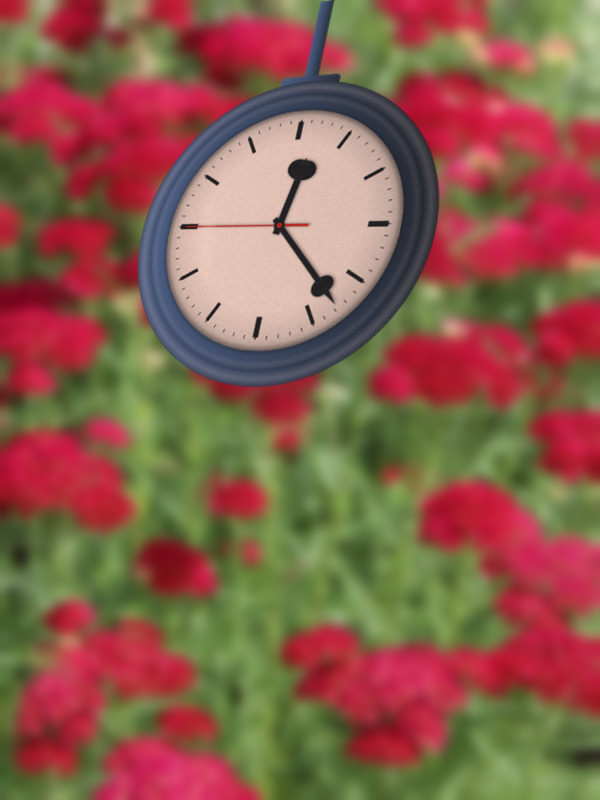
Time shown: 12:22:45
